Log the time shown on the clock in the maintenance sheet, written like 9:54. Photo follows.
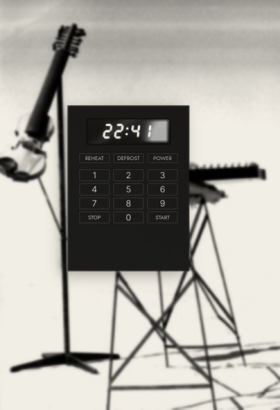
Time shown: 22:41
